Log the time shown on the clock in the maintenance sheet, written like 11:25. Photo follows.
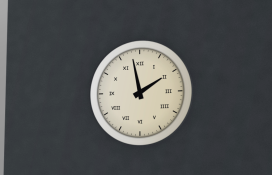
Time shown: 1:58
